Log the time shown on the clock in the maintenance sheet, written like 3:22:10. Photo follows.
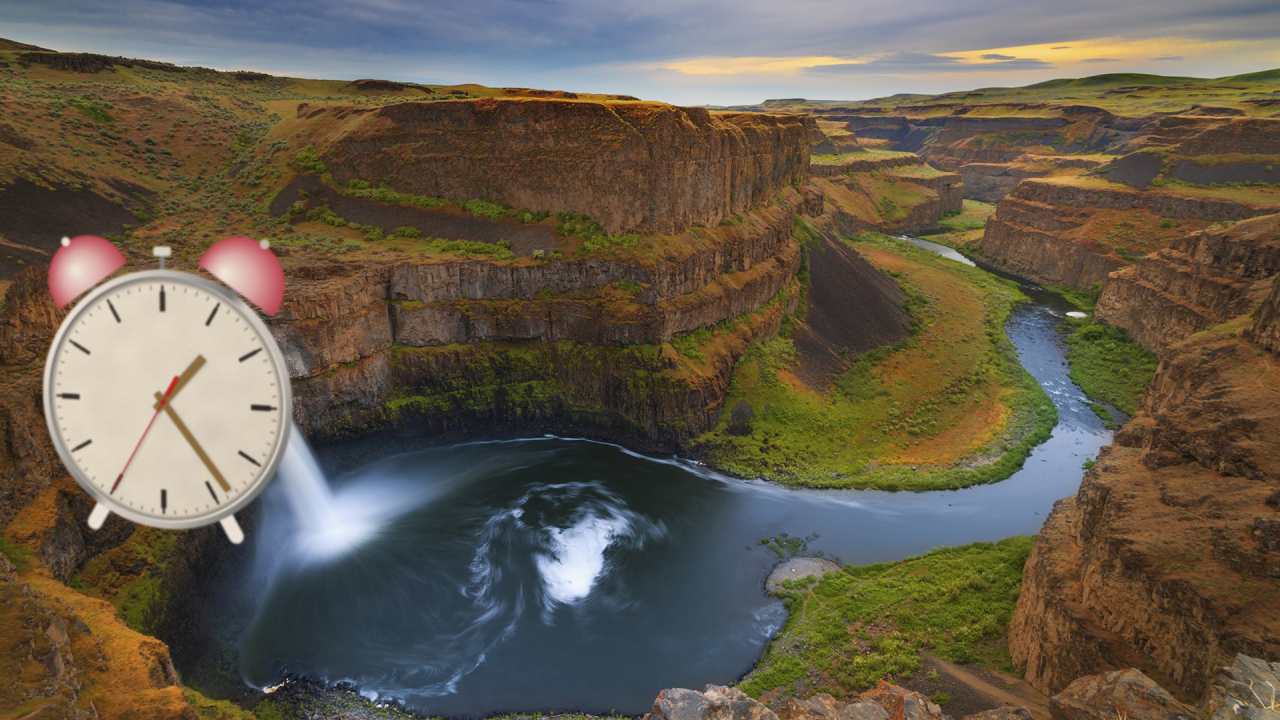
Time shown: 1:23:35
